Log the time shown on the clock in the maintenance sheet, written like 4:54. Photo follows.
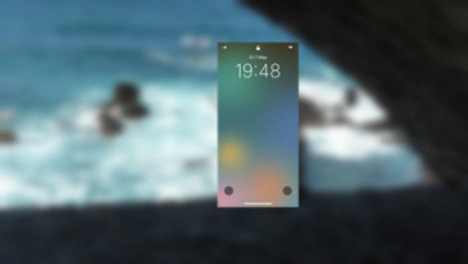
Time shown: 19:48
